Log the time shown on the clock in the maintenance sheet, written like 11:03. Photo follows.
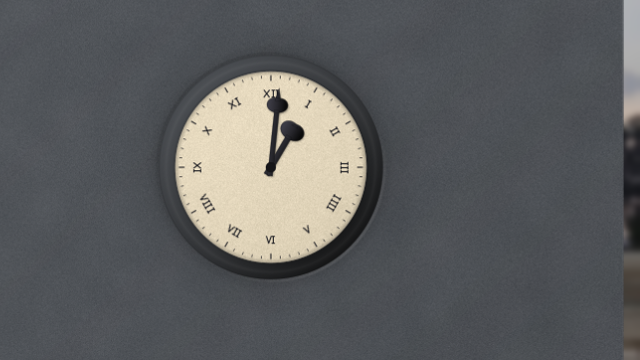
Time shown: 1:01
